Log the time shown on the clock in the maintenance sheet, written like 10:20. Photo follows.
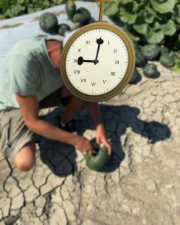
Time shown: 9:01
